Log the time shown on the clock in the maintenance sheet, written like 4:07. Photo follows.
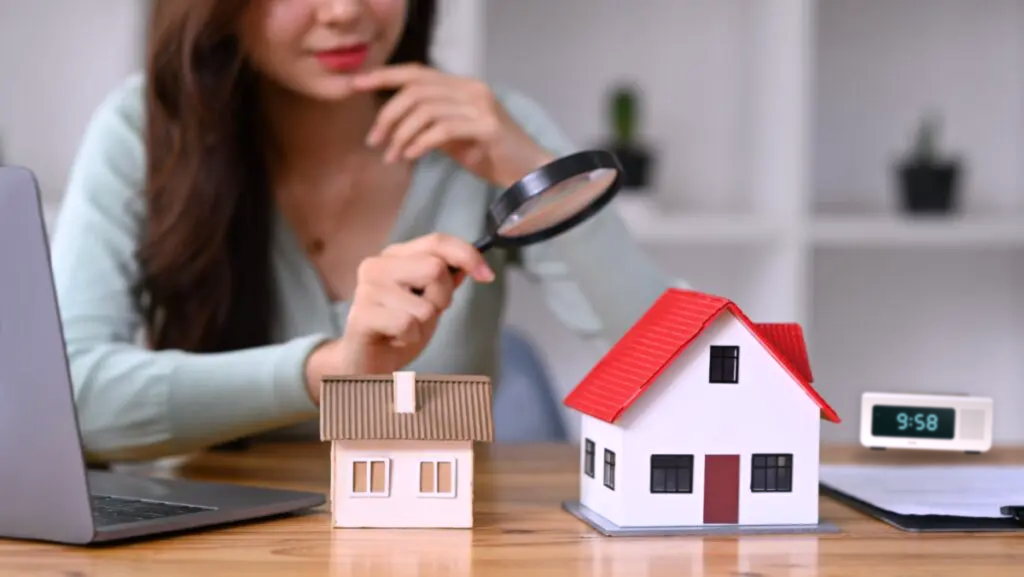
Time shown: 9:58
